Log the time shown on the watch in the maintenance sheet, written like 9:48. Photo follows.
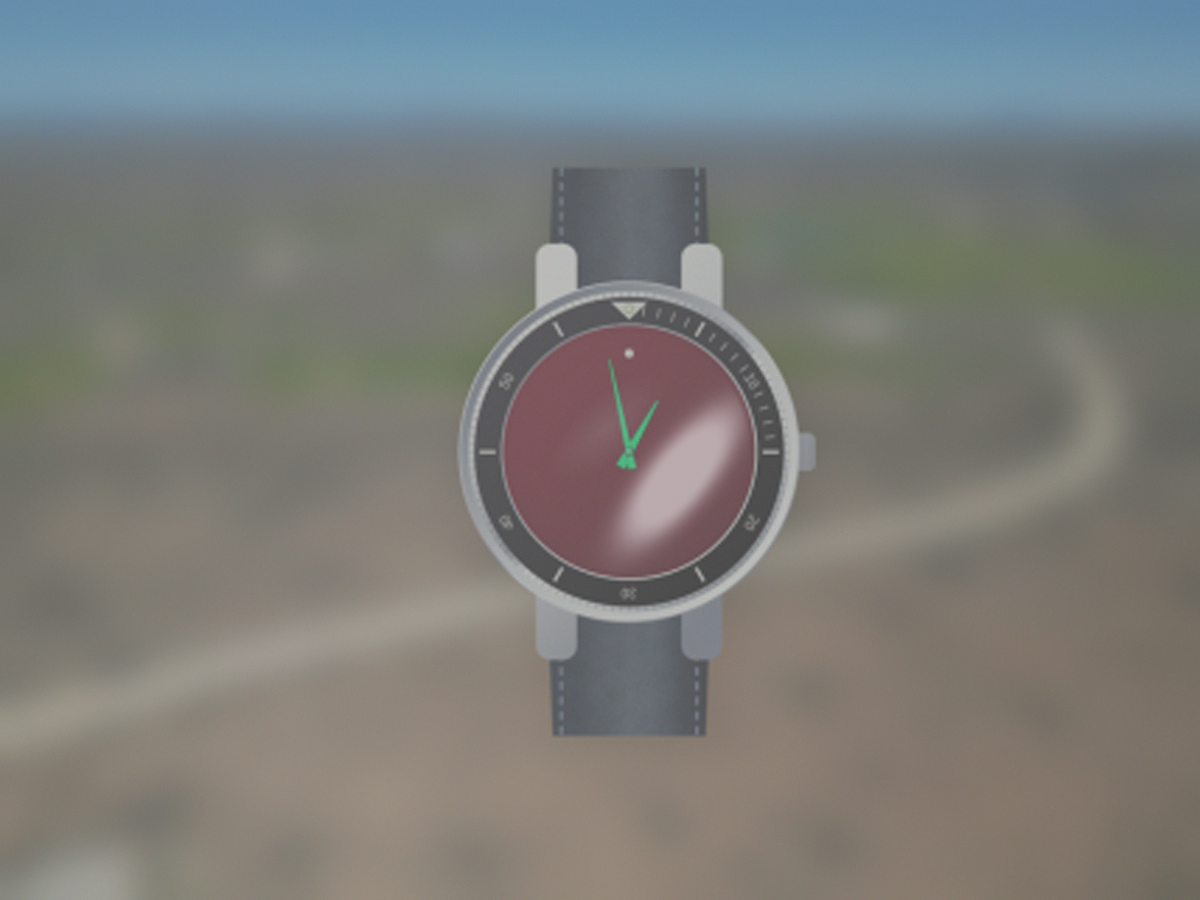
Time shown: 12:58
